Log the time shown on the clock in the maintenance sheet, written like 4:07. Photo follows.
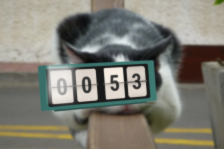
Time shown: 0:53
